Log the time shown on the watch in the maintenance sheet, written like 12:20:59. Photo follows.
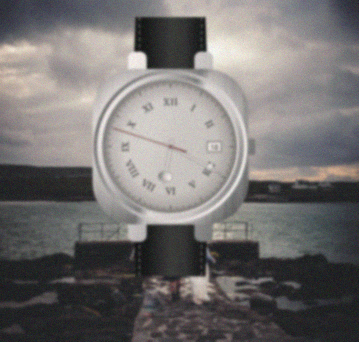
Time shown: 6:19:48
